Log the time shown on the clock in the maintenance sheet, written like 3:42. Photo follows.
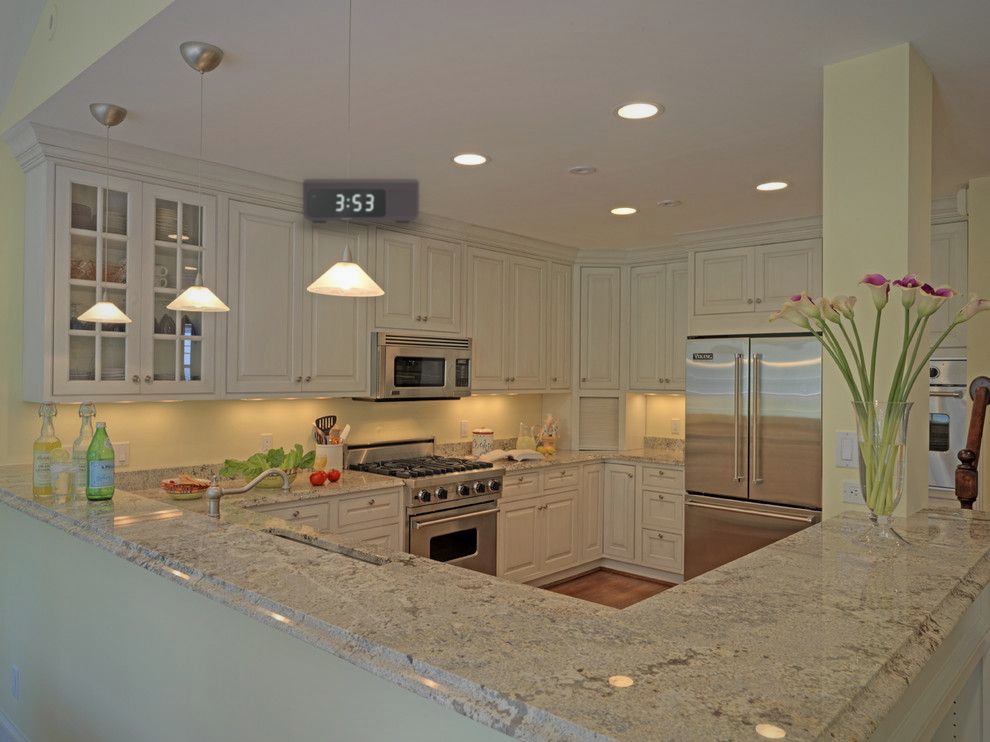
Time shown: 3:53
